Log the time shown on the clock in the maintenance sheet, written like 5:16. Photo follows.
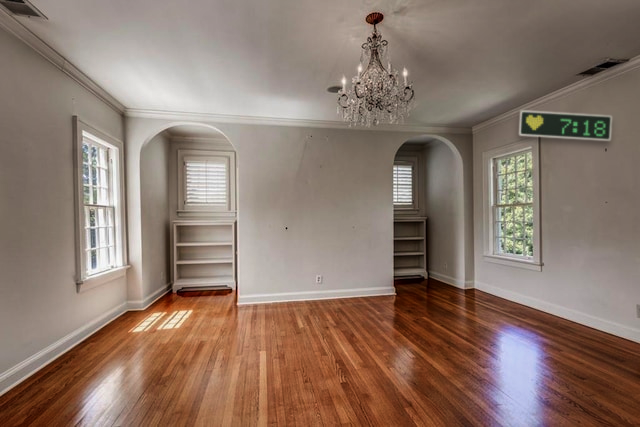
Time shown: 7:18
